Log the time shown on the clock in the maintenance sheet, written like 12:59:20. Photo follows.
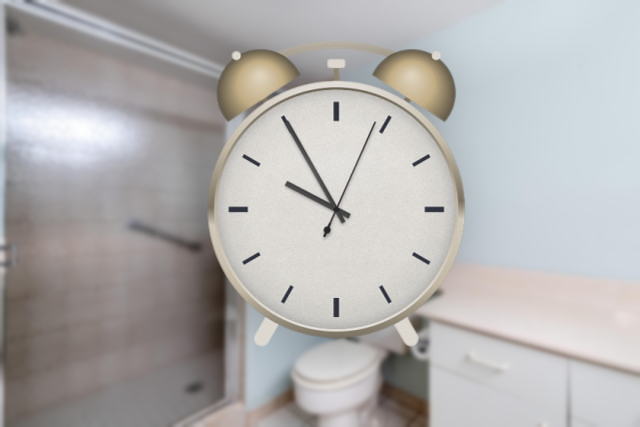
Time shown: 9:55:04
